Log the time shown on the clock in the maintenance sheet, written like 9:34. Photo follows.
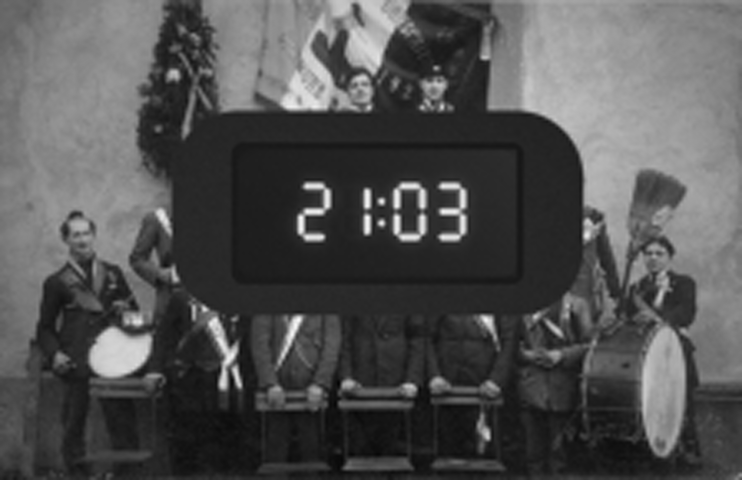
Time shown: 21:03
